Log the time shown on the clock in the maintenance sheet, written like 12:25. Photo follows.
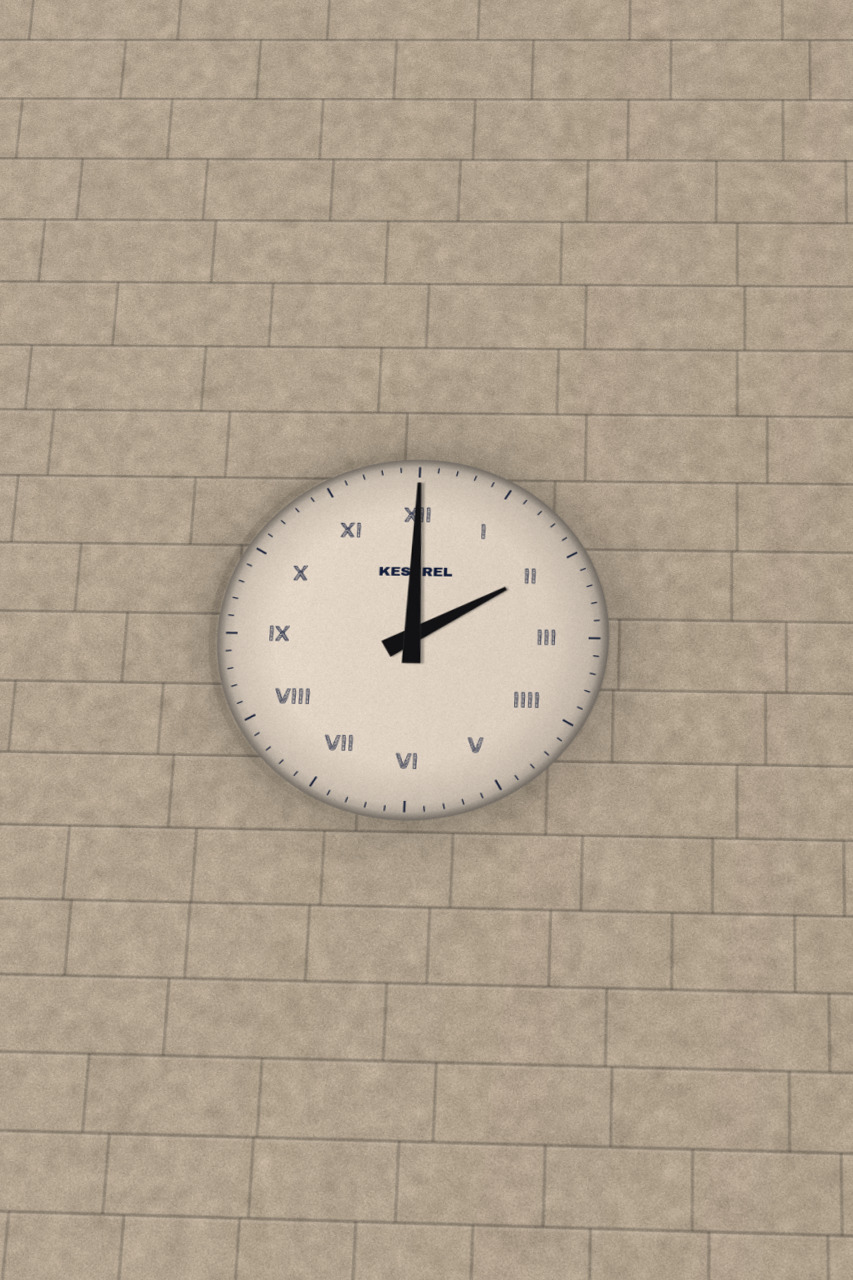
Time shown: 2:00
